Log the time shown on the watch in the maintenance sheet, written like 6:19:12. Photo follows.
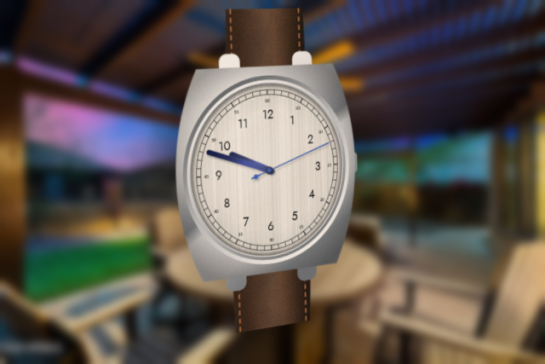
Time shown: 9:48:12
